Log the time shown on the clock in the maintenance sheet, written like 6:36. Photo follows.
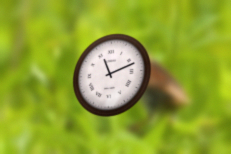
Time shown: 11:12
